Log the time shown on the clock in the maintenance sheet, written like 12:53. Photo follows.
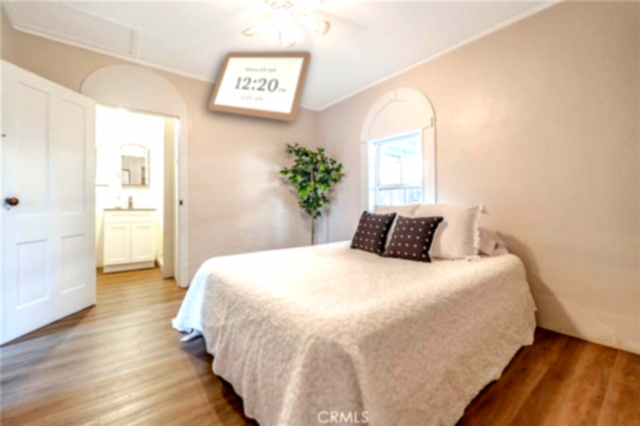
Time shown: 12:20
